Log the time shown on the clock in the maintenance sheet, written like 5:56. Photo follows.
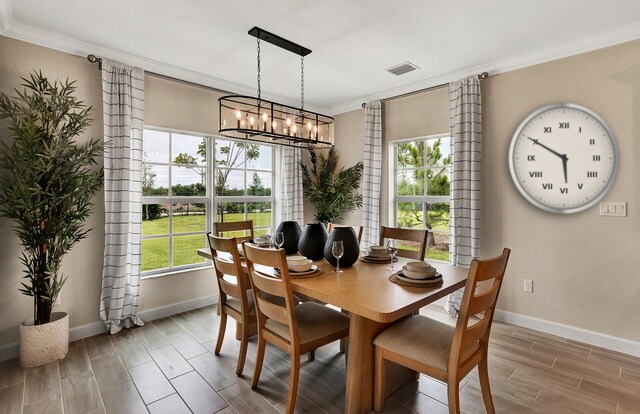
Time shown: 5:50
